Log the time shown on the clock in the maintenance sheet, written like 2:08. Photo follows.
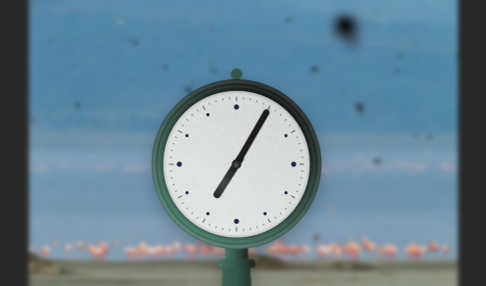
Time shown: 7:05
